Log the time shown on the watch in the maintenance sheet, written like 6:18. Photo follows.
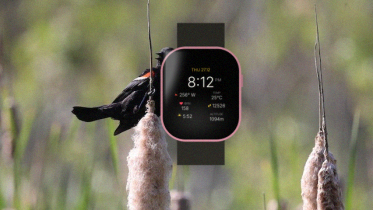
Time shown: 8:12
